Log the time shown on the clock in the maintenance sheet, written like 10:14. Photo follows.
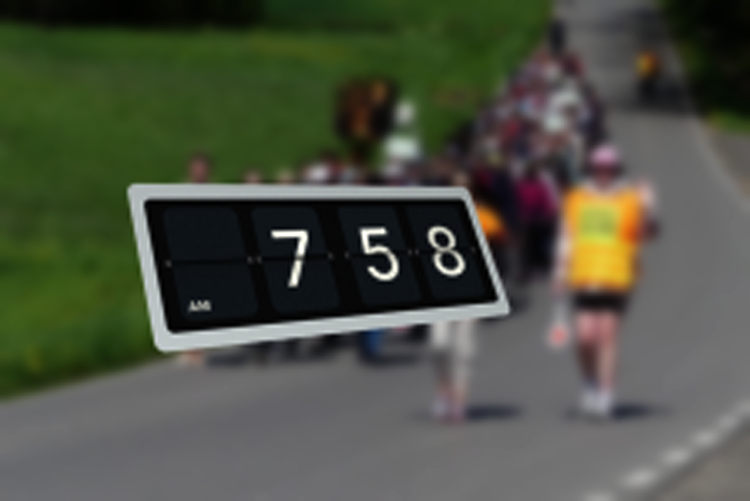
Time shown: 7:58
